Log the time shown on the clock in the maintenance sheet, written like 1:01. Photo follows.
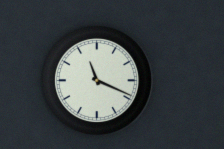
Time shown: 11:19
